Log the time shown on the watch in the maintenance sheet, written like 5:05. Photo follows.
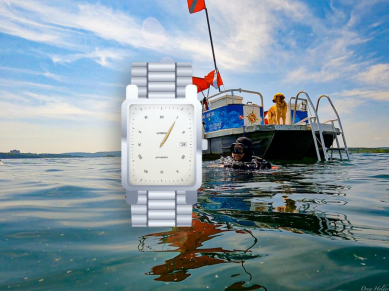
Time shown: 1:05
